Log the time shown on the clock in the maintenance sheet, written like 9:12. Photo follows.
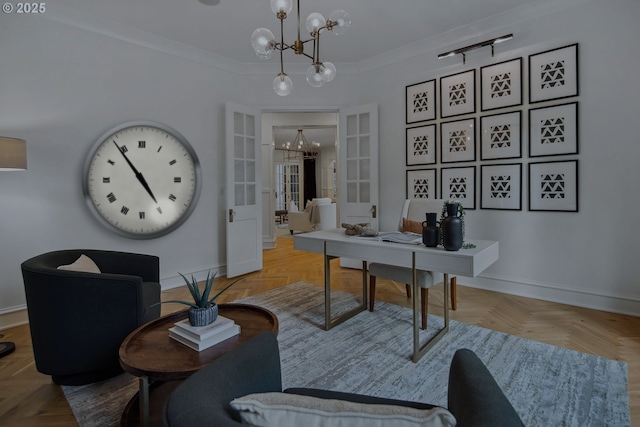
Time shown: 4:54
